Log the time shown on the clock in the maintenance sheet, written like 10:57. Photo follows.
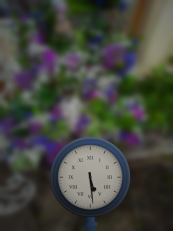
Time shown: 5:29
